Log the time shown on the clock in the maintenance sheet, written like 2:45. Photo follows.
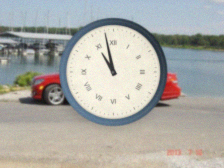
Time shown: 10:58
